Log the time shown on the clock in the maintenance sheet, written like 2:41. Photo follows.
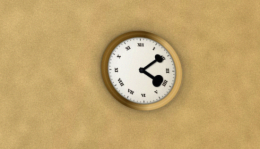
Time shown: 4:09
